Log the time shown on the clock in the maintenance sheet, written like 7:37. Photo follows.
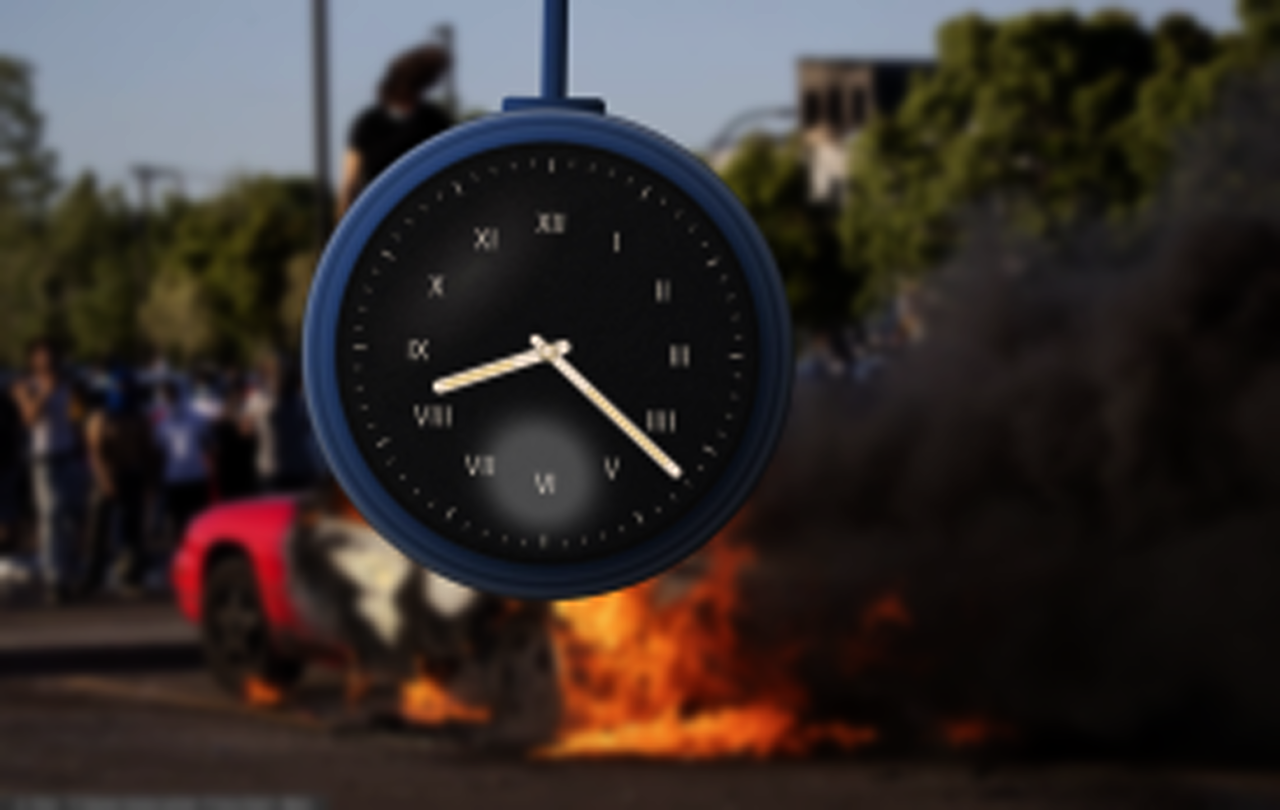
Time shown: 8:22
